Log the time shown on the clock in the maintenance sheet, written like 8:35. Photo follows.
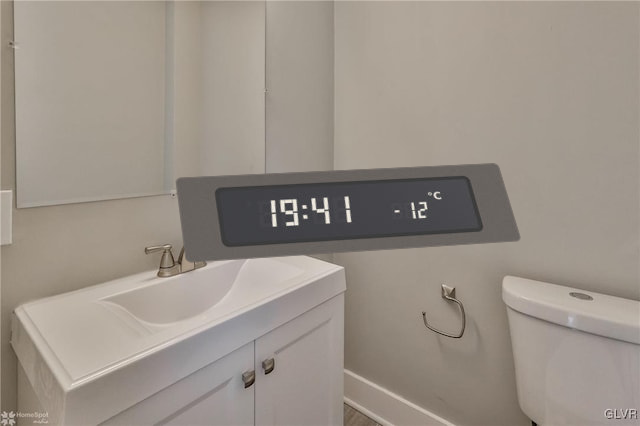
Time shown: 19:41
